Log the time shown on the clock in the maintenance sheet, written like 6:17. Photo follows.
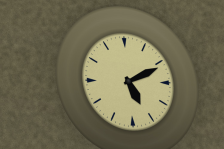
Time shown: 5:11
